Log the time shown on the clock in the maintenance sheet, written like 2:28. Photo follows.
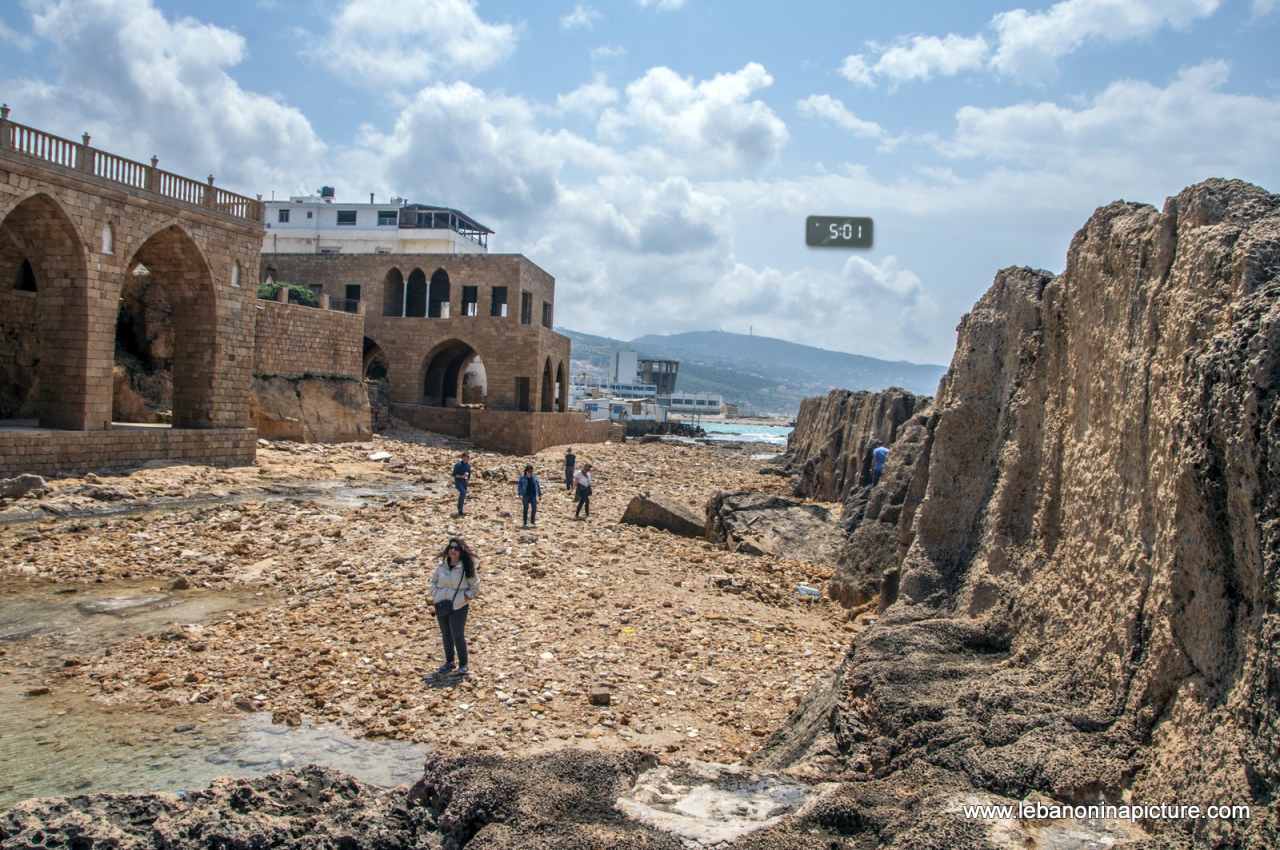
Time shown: 5:01
